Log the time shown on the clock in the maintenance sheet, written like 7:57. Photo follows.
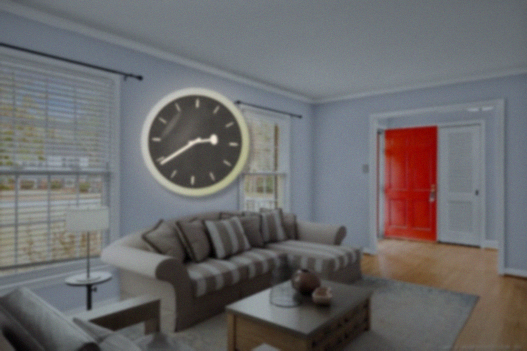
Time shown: 2:39
